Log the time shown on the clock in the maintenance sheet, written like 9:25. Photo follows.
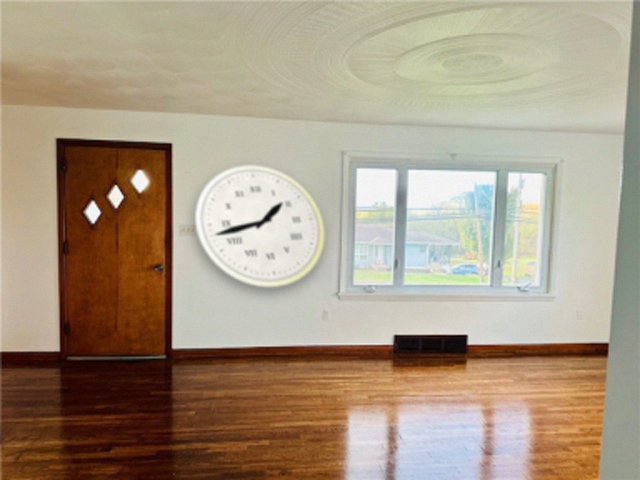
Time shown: 1:43
